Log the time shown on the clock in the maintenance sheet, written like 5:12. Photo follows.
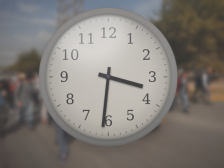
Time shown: 3:31
